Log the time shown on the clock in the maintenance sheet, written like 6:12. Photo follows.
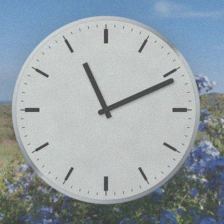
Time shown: 11:11
